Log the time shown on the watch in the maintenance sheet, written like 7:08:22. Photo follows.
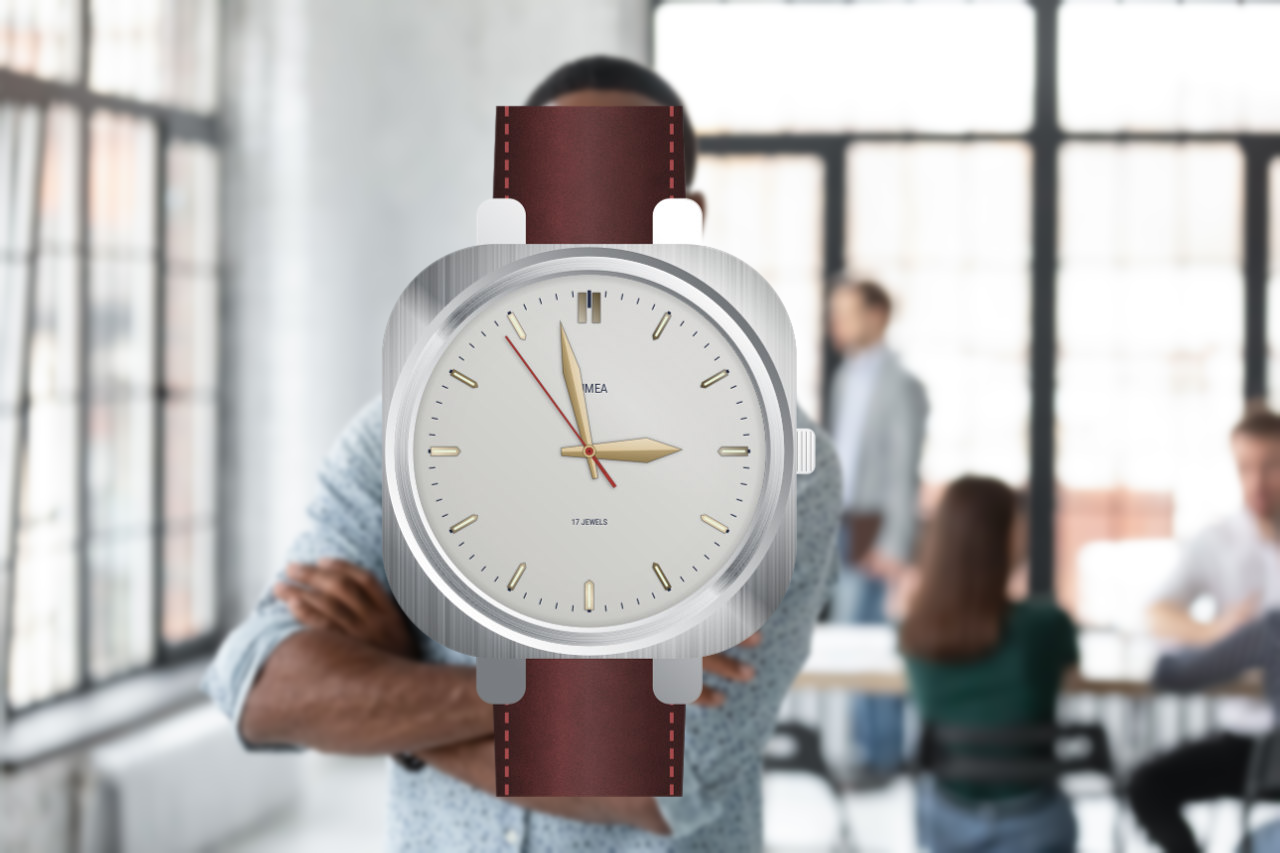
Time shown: 2:57:54
